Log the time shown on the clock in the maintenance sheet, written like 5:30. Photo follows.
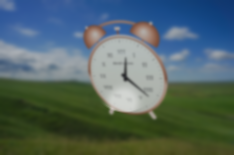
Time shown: 12:22
